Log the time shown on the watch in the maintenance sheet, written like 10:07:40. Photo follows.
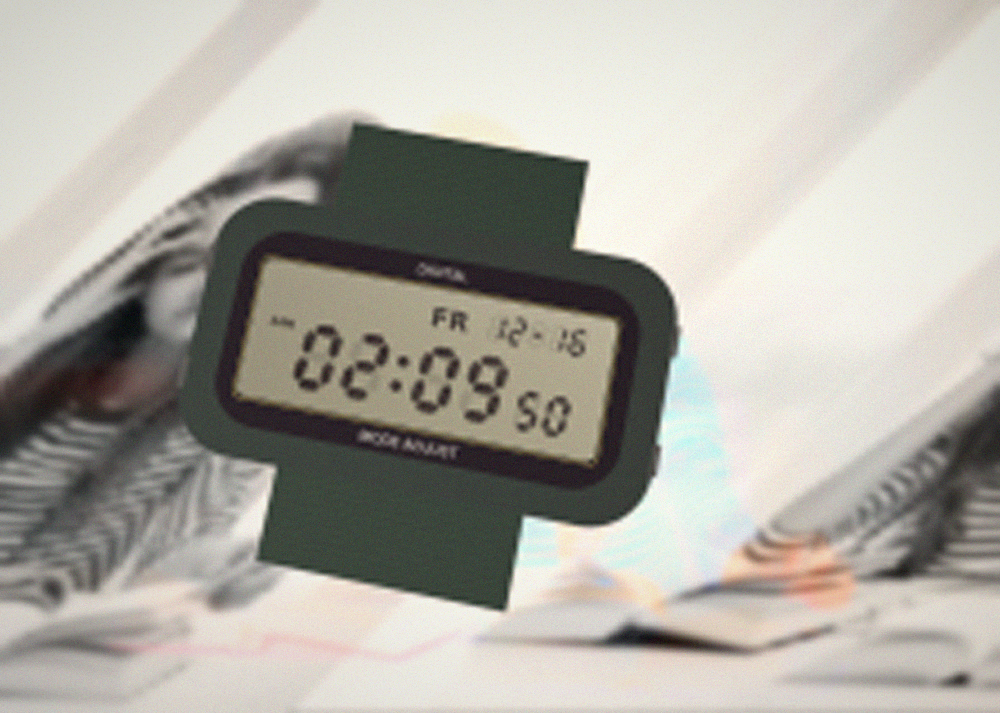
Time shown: 2:09:50
